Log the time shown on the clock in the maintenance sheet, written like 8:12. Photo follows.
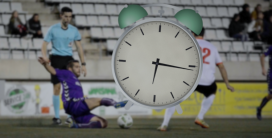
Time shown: 6:16
